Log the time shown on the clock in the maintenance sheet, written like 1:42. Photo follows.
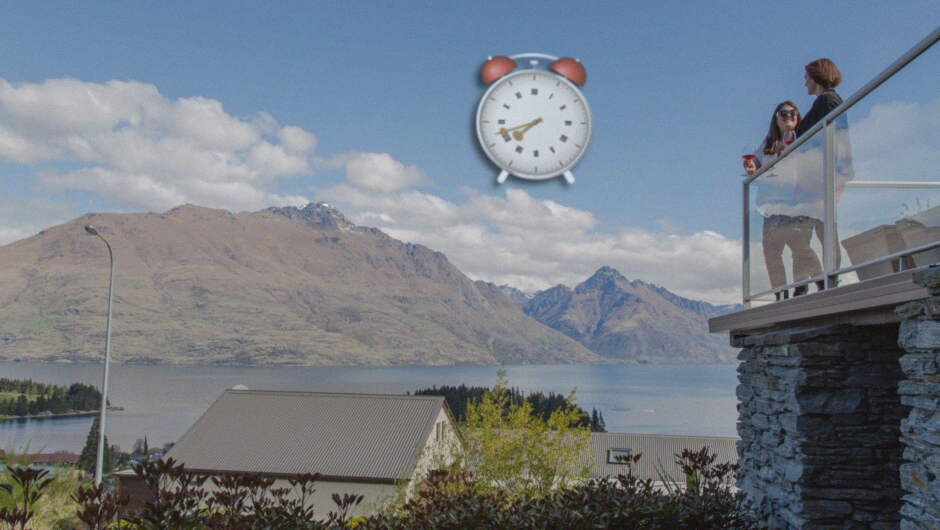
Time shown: 7:42
